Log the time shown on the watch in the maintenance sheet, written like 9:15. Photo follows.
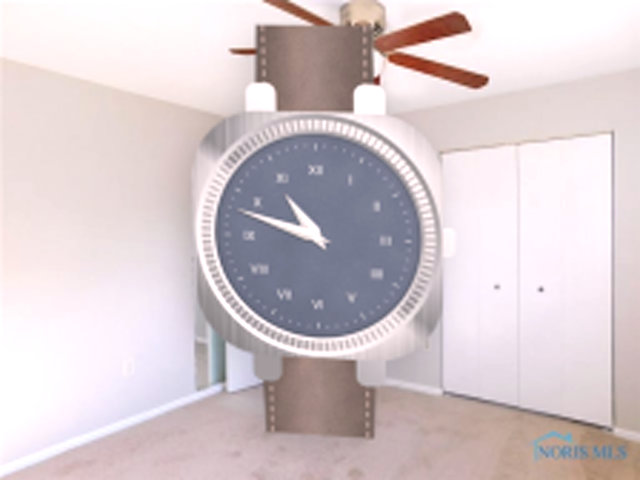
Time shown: 10:48
